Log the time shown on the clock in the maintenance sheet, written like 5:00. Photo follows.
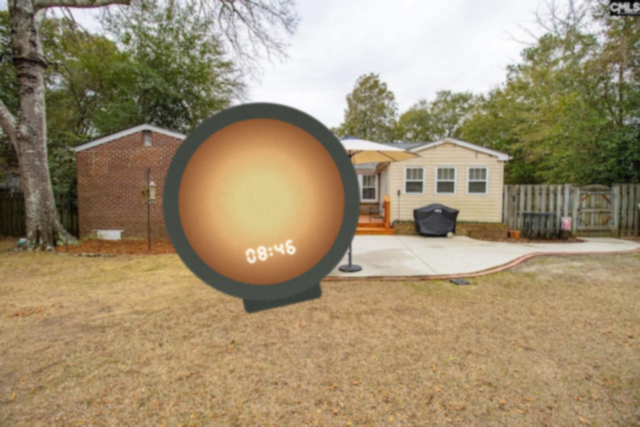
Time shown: 8:46
